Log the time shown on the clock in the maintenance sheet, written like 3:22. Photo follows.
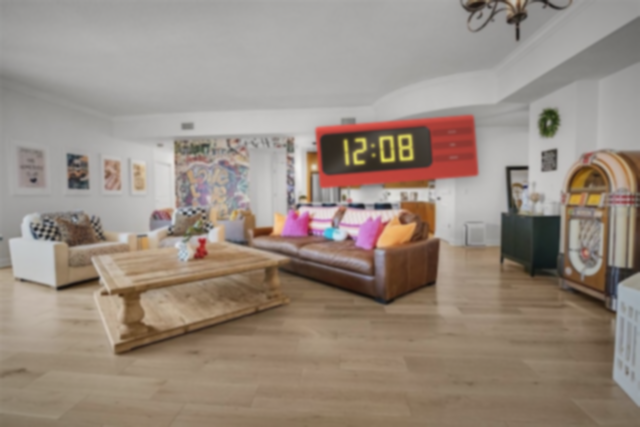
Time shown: 12:08
